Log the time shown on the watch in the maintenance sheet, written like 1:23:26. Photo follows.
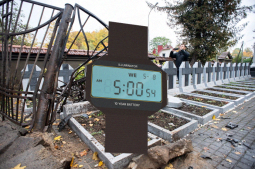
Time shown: 5:00:54
